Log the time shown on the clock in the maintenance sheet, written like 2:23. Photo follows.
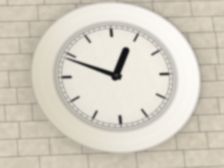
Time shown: 12:49
